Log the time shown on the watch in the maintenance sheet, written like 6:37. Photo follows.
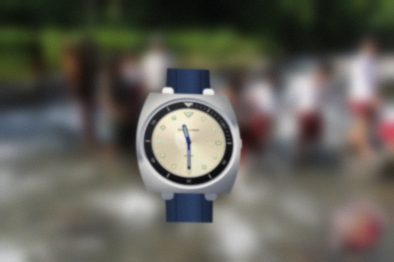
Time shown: 11:30
